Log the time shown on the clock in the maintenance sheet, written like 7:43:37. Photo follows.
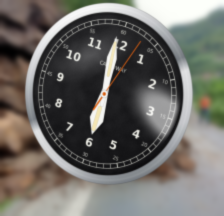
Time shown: 5:59:03
